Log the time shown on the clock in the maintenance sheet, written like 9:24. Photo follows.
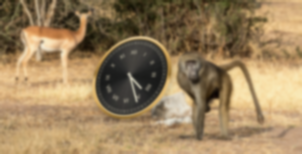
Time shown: 4:26
